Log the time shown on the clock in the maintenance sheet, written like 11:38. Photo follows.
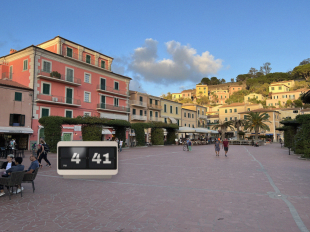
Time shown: 4:41
